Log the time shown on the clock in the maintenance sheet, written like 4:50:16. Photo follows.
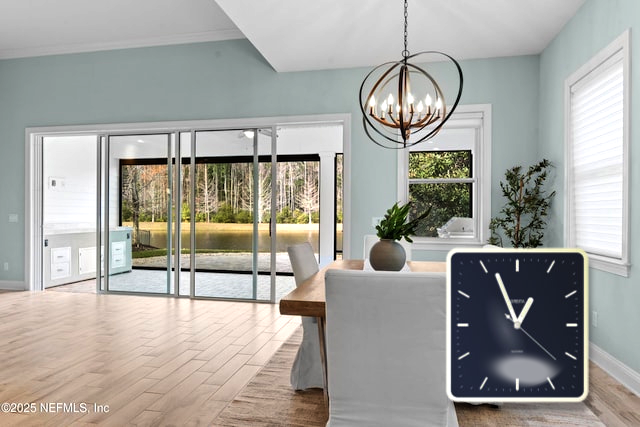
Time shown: 12:56:22
